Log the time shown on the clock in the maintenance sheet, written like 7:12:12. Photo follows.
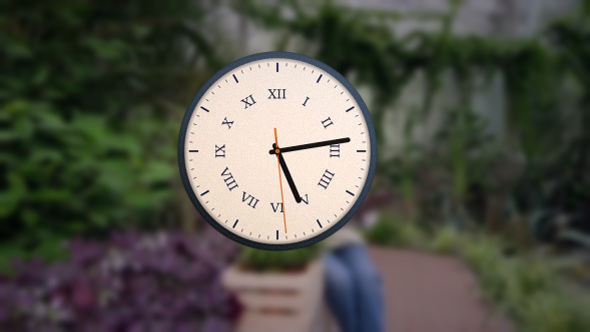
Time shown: 5:13:29
